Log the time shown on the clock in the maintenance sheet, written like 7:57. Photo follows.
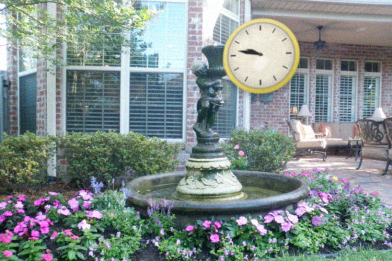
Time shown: 9:47
